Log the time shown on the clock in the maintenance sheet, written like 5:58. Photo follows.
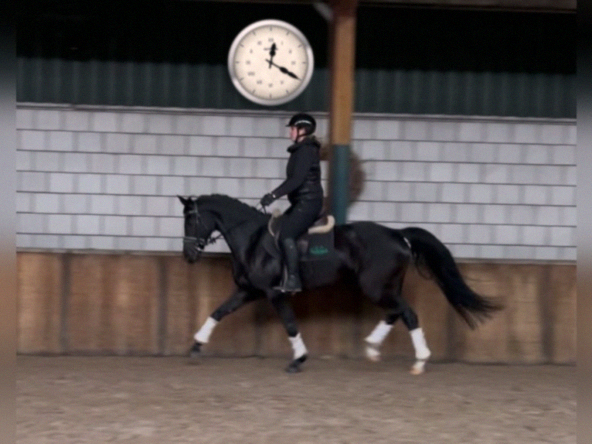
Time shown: 12:20
